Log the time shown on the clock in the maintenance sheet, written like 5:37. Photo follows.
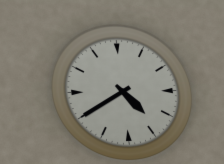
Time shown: 4:40
